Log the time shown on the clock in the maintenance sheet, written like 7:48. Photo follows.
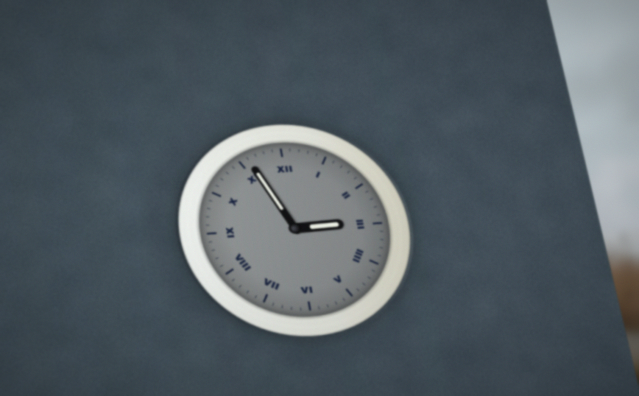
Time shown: 2:56
